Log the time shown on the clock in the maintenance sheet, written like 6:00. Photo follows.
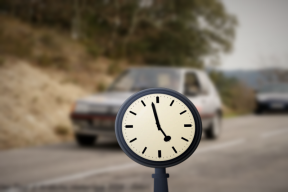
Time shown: 4:58
